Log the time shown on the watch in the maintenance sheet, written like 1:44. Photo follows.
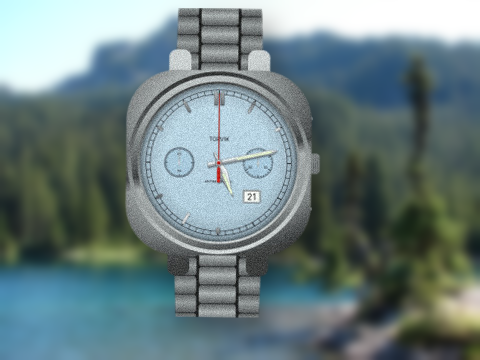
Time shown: 5:13
